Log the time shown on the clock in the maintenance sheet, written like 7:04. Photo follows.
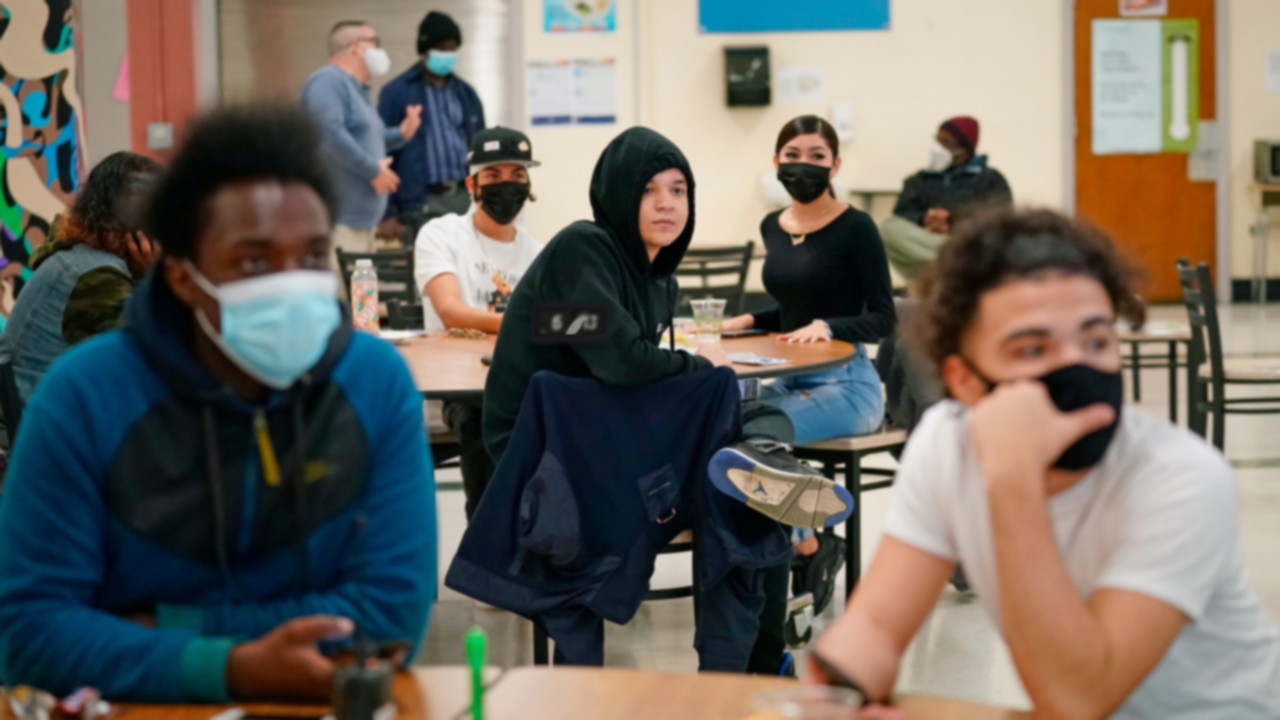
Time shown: 6:13
